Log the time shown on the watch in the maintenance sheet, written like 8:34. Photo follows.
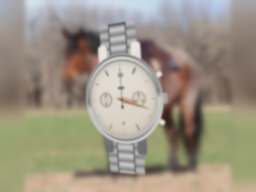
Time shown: 3:18
